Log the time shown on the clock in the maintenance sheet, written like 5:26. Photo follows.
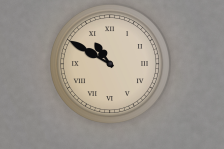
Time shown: 10:50
